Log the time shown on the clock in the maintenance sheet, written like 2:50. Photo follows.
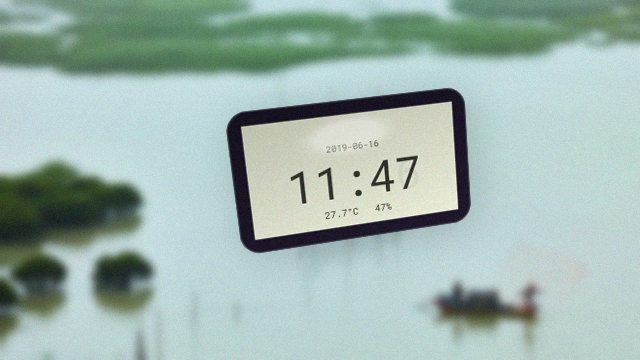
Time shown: 11:47
